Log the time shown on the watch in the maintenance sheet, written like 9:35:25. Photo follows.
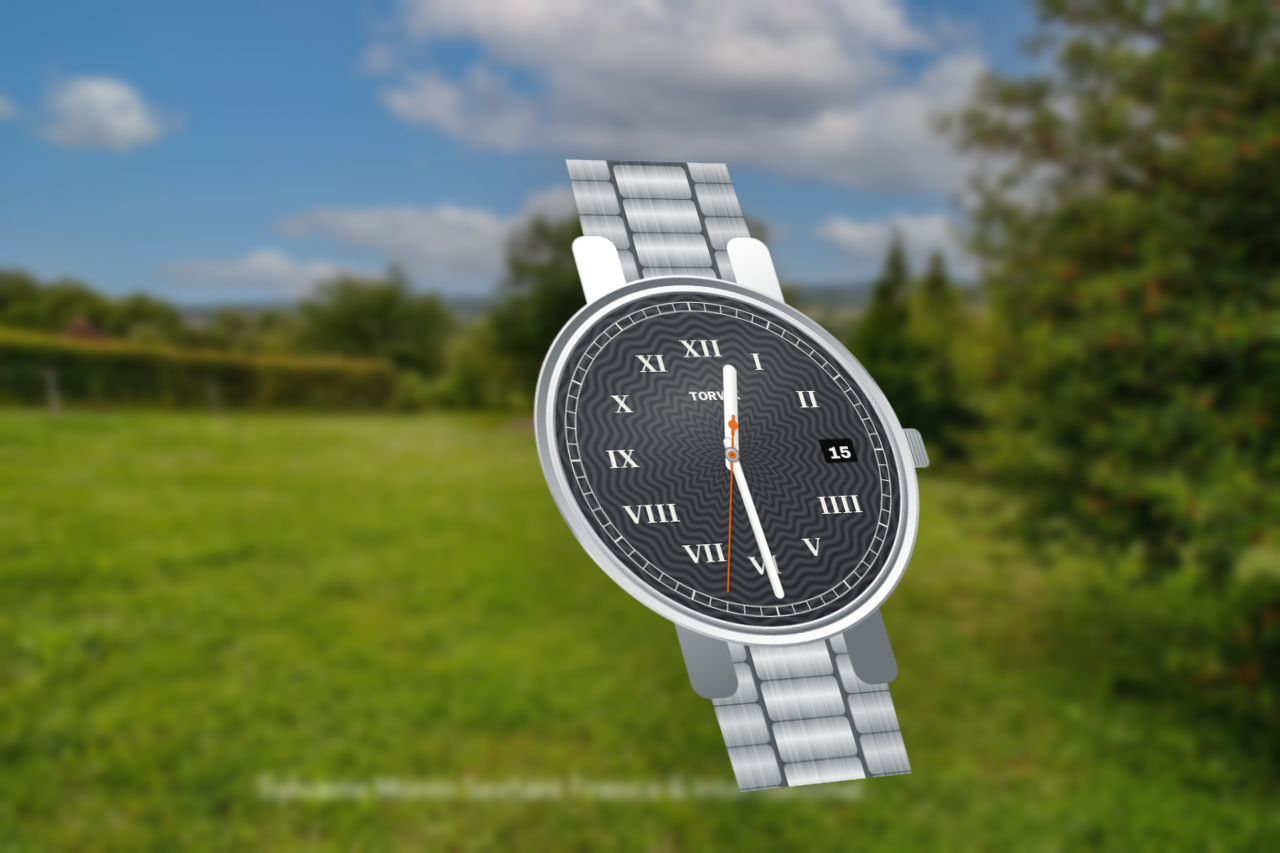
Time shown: 12:29:33
